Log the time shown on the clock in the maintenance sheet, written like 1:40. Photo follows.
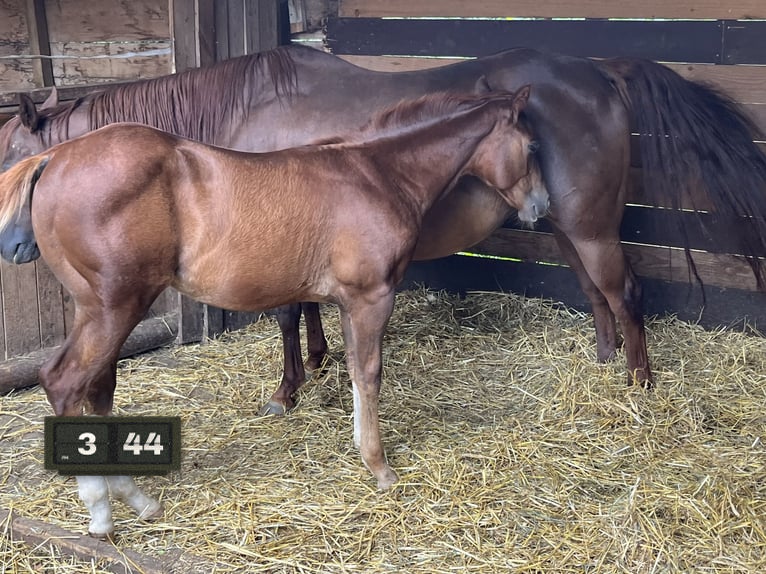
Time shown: 3:44
